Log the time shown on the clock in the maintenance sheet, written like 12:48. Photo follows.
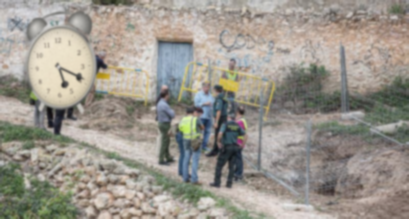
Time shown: 5:19
